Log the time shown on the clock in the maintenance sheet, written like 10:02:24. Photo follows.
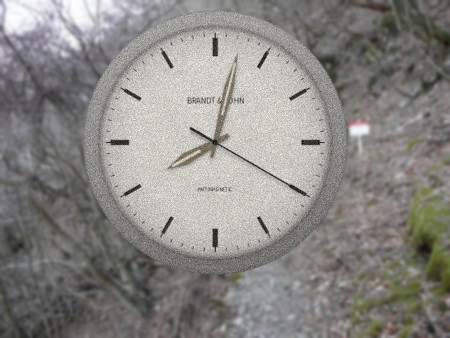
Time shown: 8:02:20
